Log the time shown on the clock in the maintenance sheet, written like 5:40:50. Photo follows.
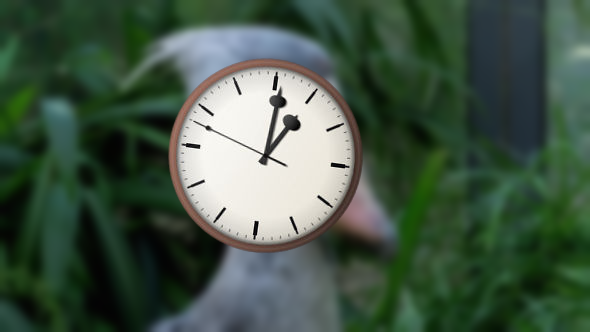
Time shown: 1:00:48
